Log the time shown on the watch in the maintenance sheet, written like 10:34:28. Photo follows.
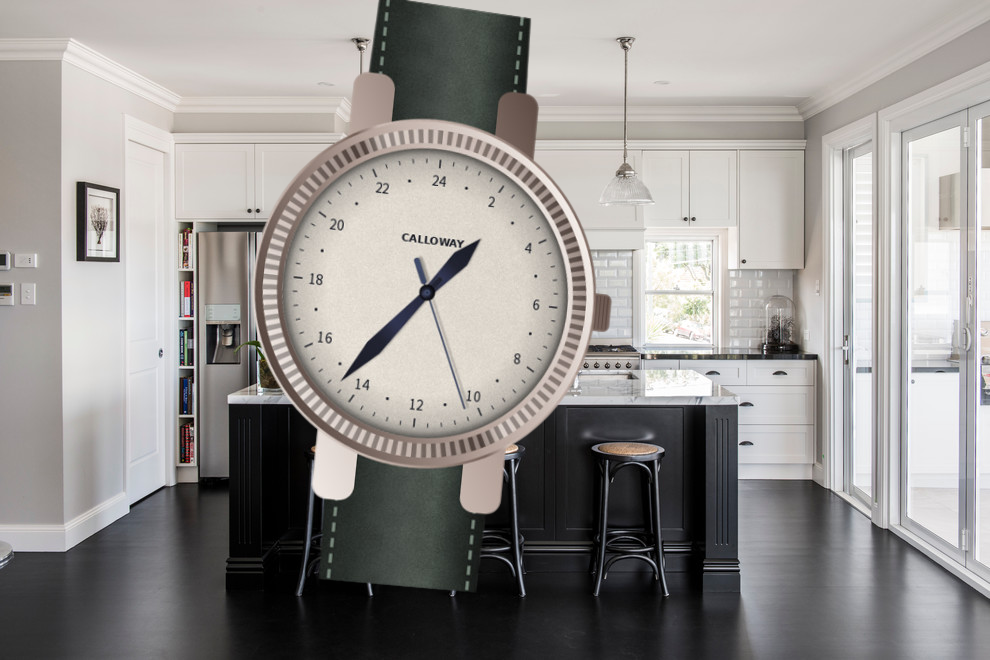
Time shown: 2:36:26
